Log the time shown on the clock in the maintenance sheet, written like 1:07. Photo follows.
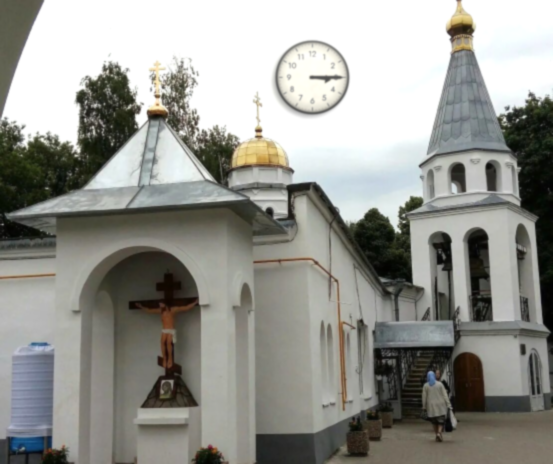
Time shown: 3:15
